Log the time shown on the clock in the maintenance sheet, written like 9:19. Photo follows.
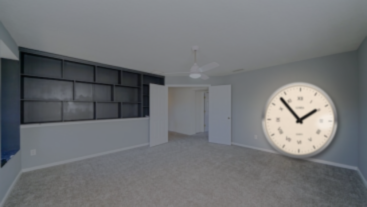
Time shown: 1:53
